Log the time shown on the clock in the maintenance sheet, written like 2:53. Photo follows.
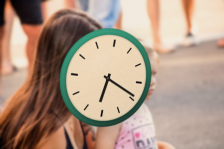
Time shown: 6:19
